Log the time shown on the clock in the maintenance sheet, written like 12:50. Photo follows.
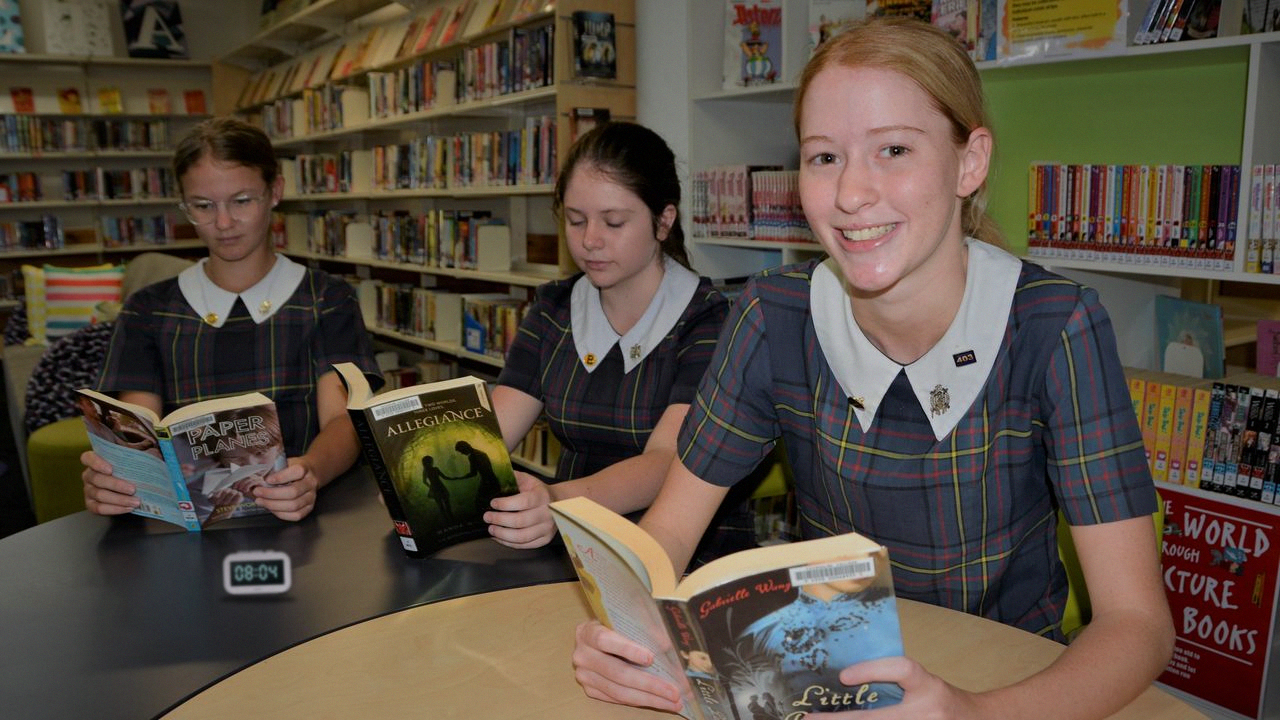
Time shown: 8:04
